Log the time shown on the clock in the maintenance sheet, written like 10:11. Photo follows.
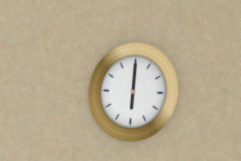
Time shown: 6:00
